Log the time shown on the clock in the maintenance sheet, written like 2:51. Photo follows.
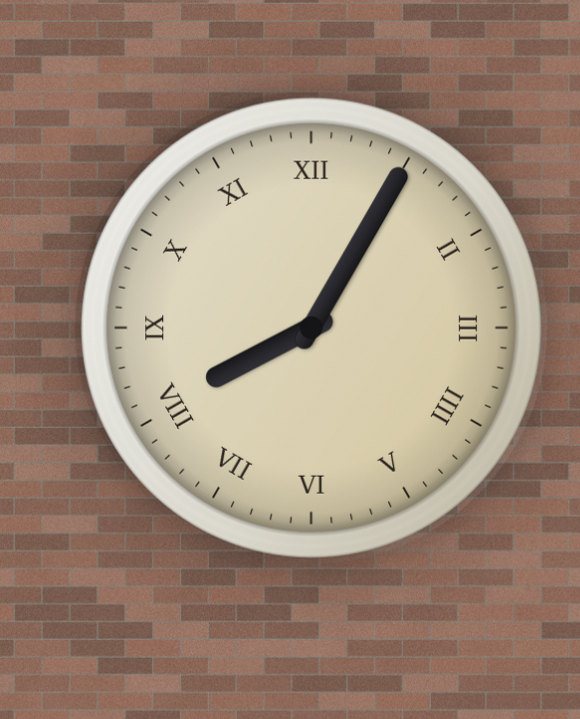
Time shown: 8:05
